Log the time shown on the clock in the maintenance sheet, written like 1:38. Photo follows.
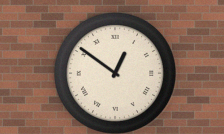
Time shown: 12:51
